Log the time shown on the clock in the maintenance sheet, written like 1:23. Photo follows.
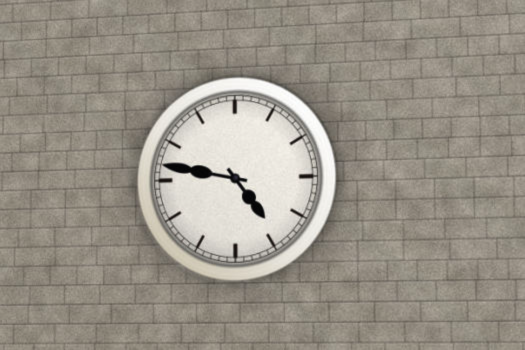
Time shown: 4:47
